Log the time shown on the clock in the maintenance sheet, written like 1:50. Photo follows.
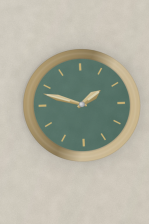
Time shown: 1:48
